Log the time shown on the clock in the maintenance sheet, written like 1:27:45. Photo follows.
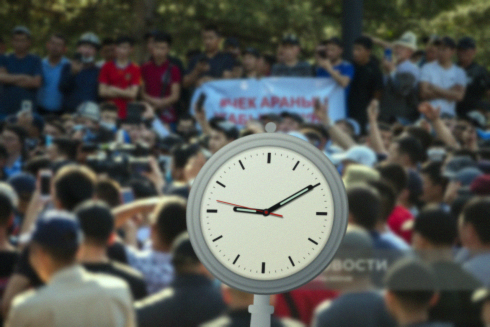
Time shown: 9:09:47
